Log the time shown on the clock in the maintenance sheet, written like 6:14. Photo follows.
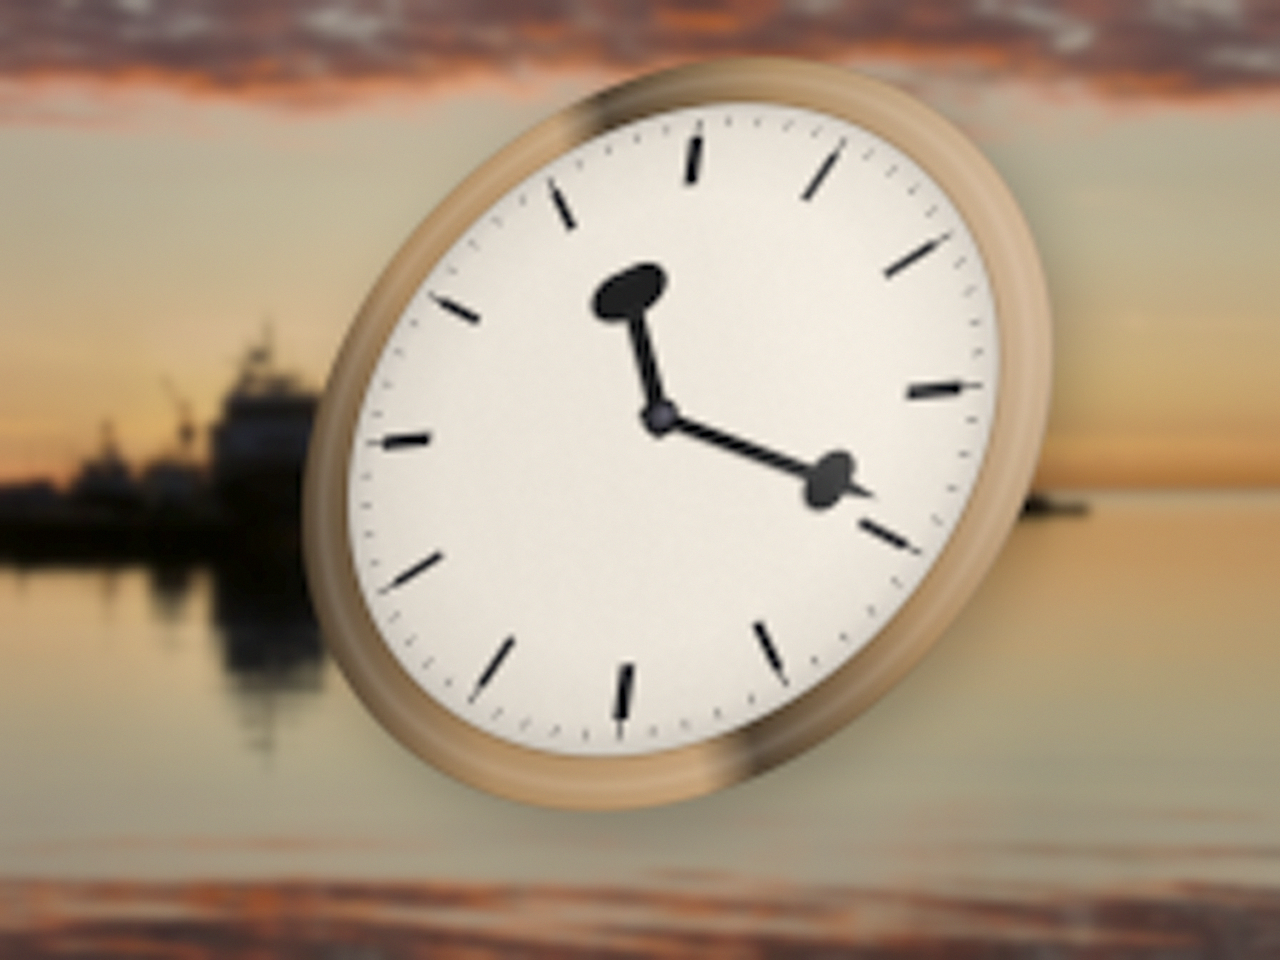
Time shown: 11:19
